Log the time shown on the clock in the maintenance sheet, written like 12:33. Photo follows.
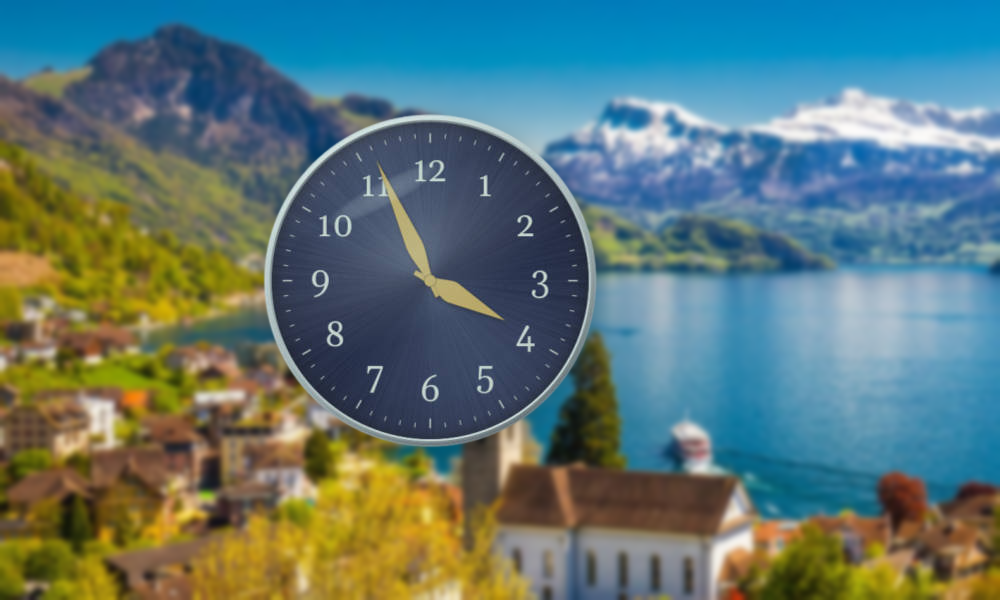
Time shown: 3:56
